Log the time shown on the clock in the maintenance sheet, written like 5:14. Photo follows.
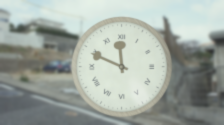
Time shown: 11:49
